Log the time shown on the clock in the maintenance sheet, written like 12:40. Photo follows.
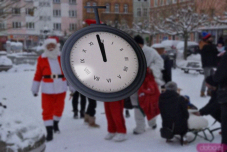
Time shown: 11:59
